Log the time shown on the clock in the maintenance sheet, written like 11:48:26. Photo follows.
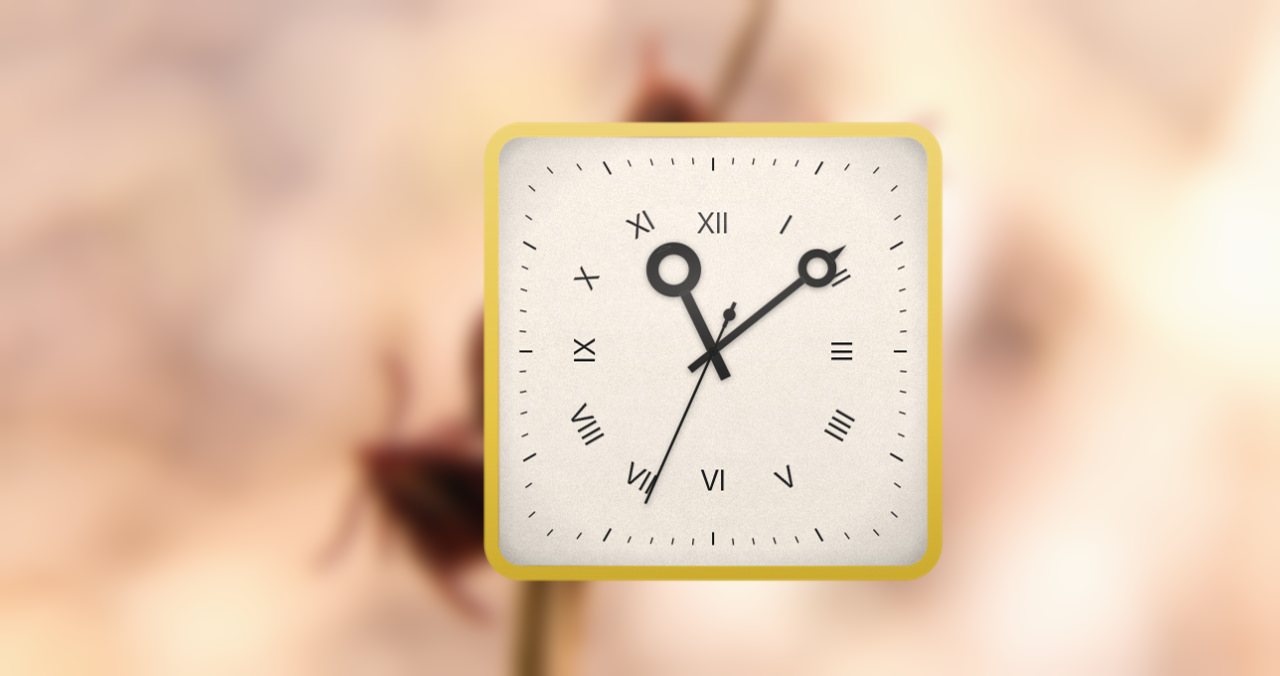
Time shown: 11:08:34
